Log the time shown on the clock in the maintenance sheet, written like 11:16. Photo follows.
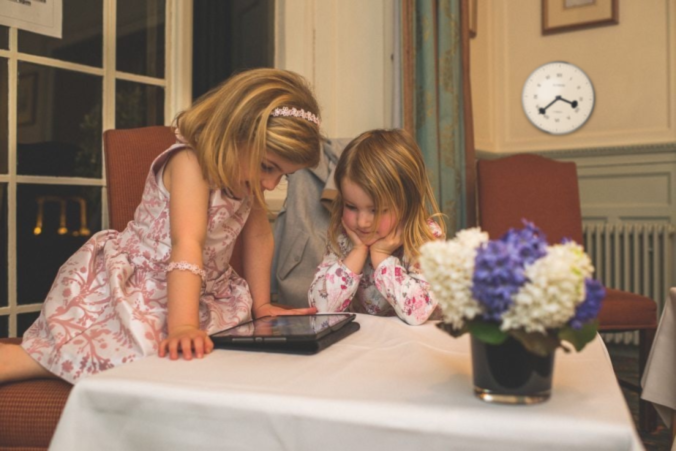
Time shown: 3:38
